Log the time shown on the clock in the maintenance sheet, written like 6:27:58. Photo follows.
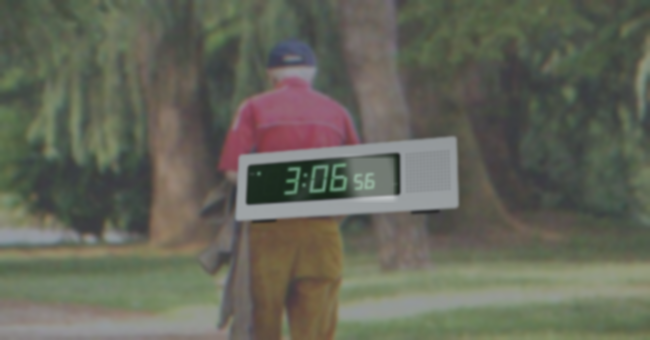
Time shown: 3:06:56
